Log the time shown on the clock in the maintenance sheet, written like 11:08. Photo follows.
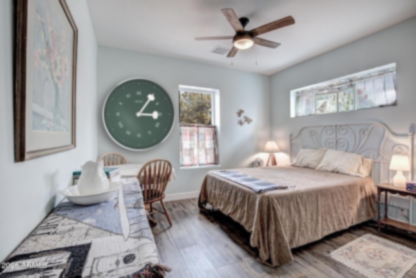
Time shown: 3:06
